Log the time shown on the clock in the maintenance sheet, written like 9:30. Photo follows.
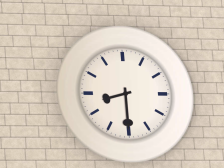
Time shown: 8:30
